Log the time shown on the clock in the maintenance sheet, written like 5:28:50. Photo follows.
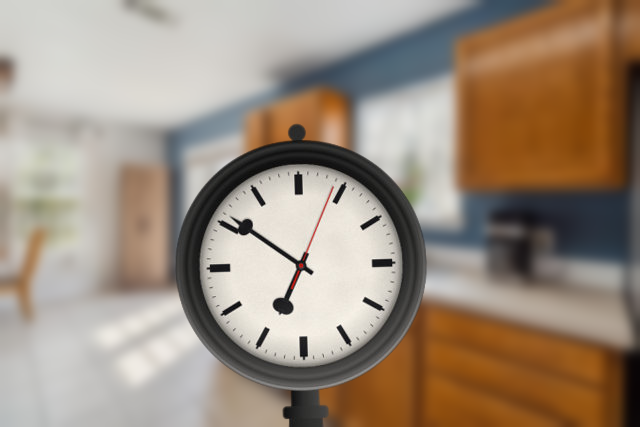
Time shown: 6:51:04
